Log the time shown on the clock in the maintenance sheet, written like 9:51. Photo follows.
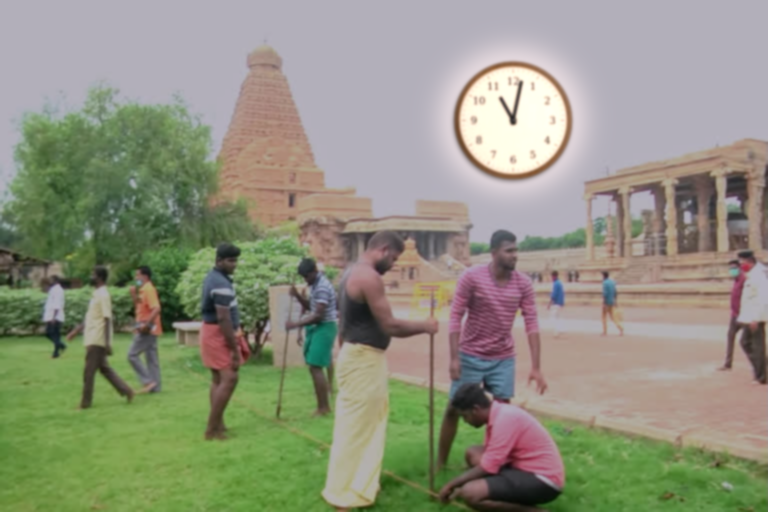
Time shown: 11:02
